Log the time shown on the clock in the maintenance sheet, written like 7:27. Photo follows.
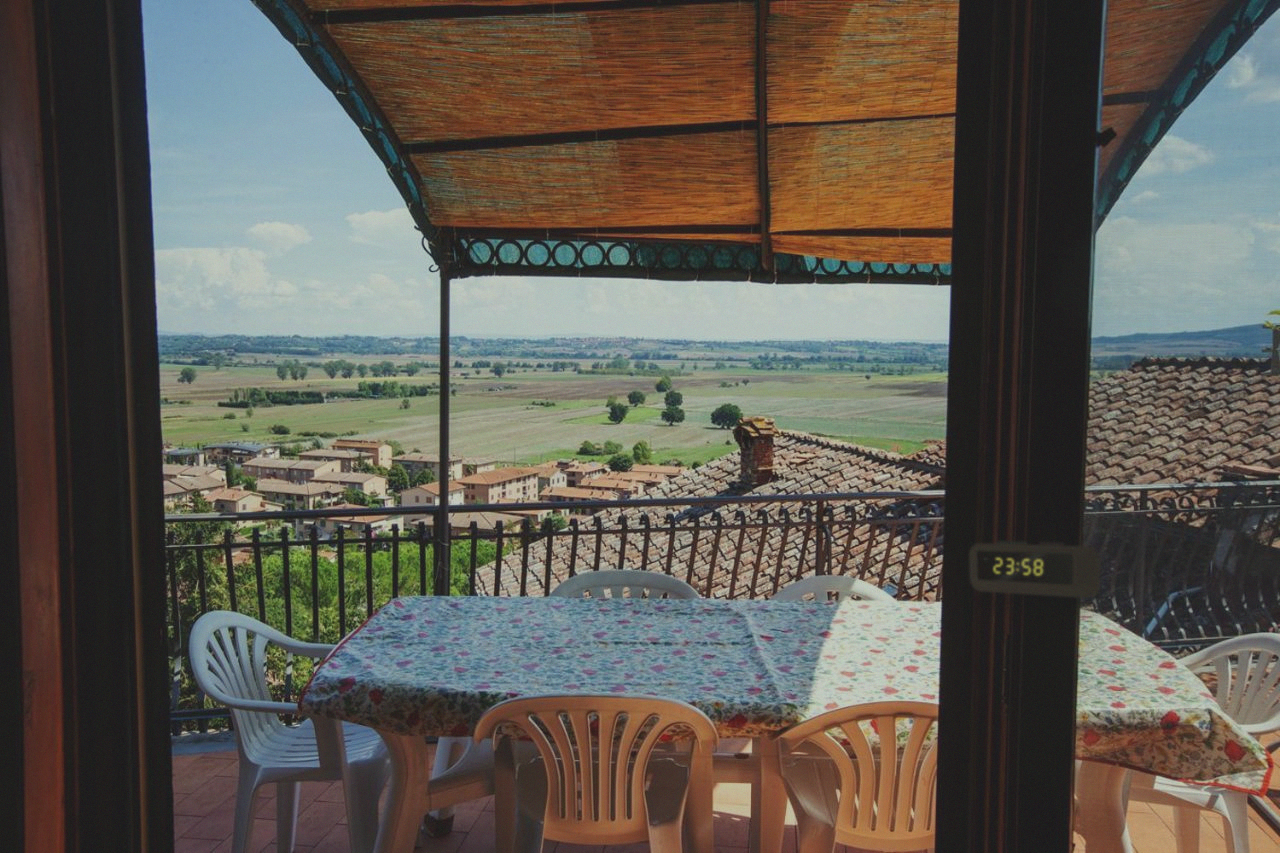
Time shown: 23:58
